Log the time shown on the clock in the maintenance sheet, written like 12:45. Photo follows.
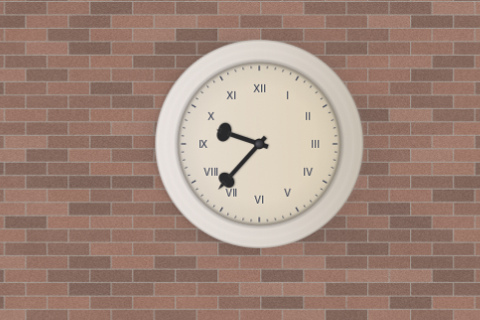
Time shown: 9:37
